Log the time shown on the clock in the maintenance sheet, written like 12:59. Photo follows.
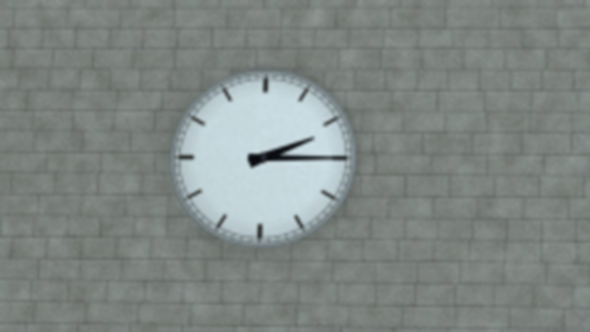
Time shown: 2:15
